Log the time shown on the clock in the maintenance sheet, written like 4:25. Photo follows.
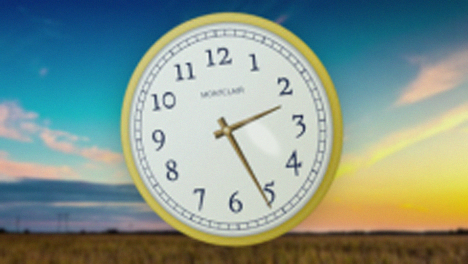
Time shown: 2:26
